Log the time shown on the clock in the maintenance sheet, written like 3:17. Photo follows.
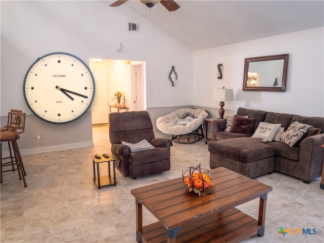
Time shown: 4:18
